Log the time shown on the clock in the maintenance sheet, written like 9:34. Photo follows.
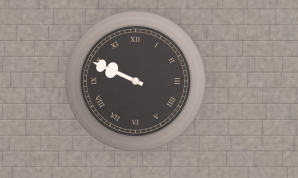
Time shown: 9:49
